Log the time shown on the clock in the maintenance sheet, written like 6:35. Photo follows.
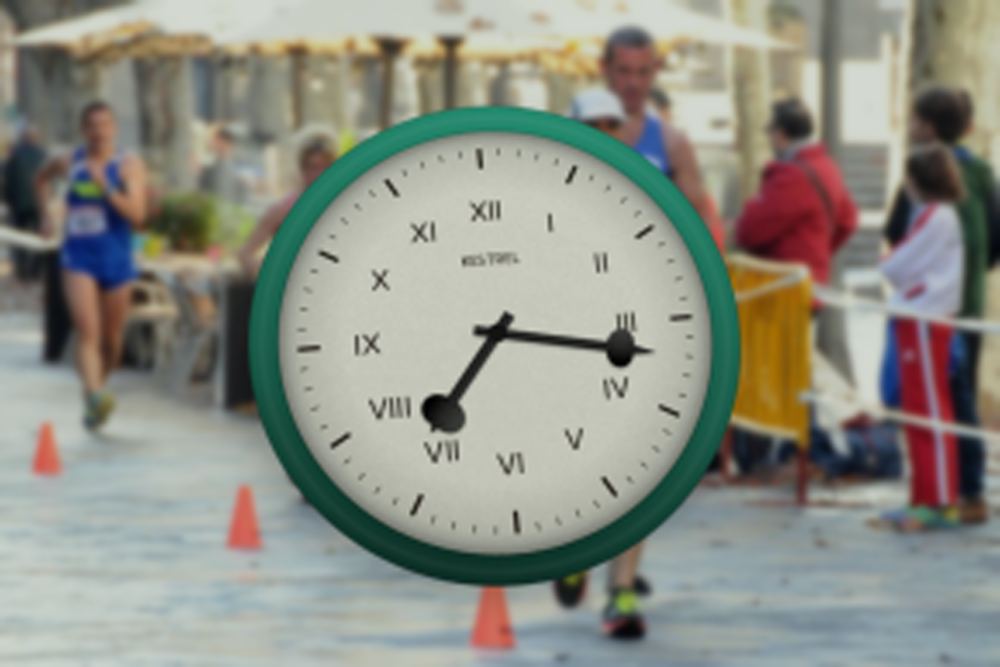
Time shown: 7:17
